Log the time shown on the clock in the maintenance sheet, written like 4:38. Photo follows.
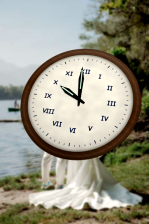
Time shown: 9:59
